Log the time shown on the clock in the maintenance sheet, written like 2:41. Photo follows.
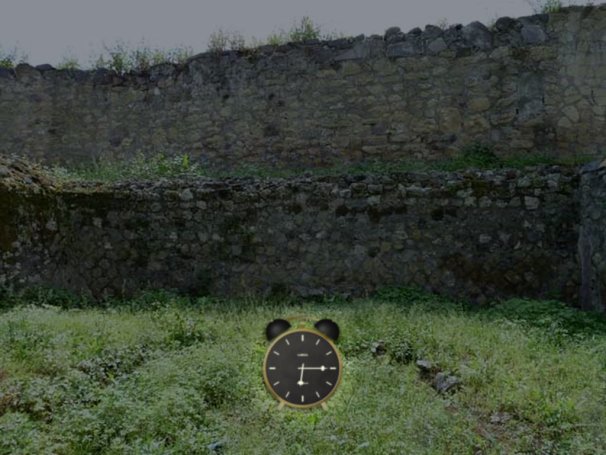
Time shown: 6:15
